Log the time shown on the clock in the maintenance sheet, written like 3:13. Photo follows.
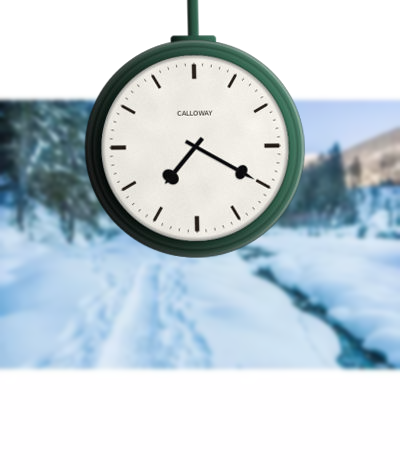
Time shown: 7:20
